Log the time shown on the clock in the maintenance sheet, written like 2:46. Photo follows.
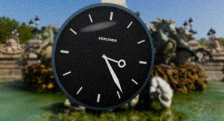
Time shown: 3:24
